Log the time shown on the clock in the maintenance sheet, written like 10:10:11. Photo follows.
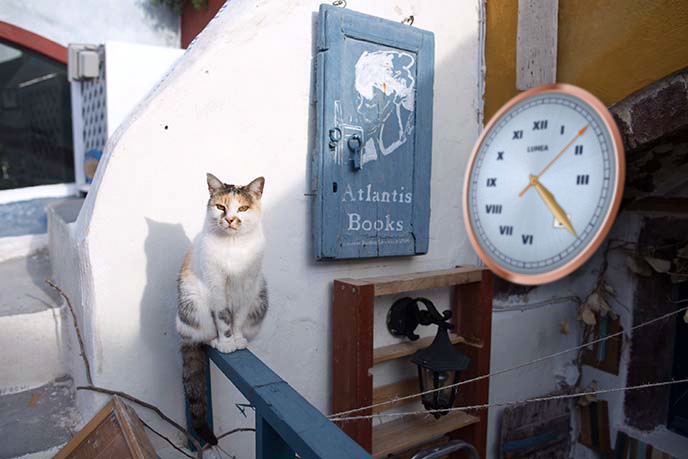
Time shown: 4:22:08
